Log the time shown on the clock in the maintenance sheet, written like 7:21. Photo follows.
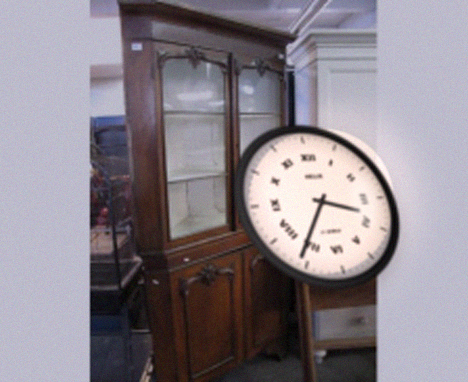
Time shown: 3:36
